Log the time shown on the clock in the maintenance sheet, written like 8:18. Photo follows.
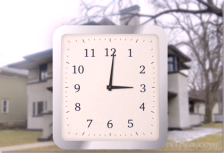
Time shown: 3:01
